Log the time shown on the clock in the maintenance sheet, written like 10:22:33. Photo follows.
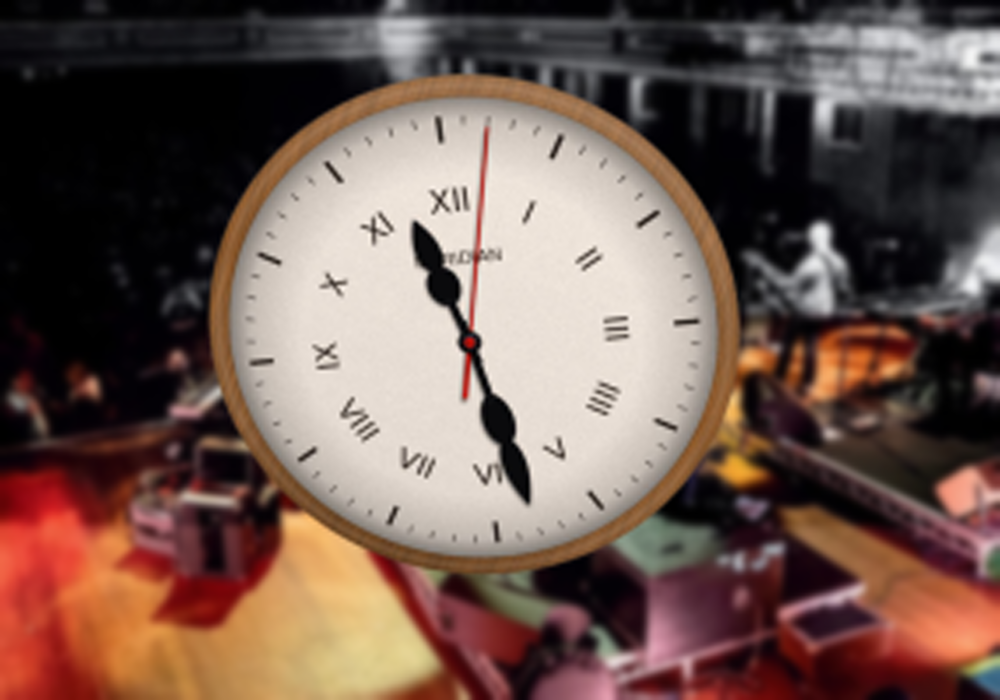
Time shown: 11:28:02
